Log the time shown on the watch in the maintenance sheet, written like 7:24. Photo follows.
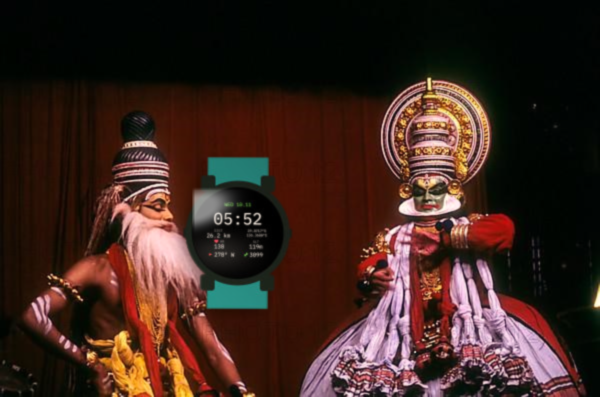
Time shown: 5:52
